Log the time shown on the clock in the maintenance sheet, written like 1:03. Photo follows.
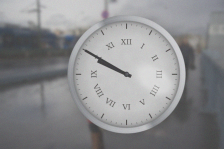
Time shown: 9:50
